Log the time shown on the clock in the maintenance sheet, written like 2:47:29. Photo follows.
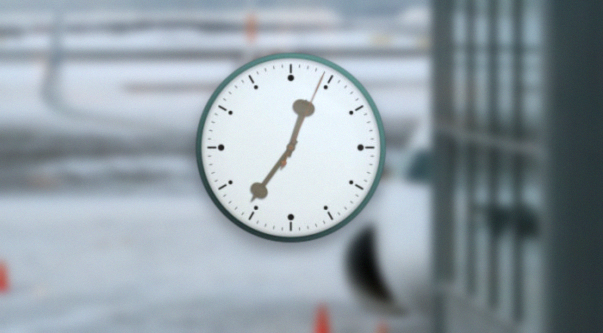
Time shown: 12:36:04
